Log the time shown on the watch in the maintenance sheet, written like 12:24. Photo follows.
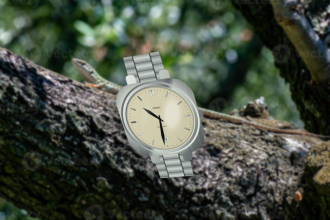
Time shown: 10:31
